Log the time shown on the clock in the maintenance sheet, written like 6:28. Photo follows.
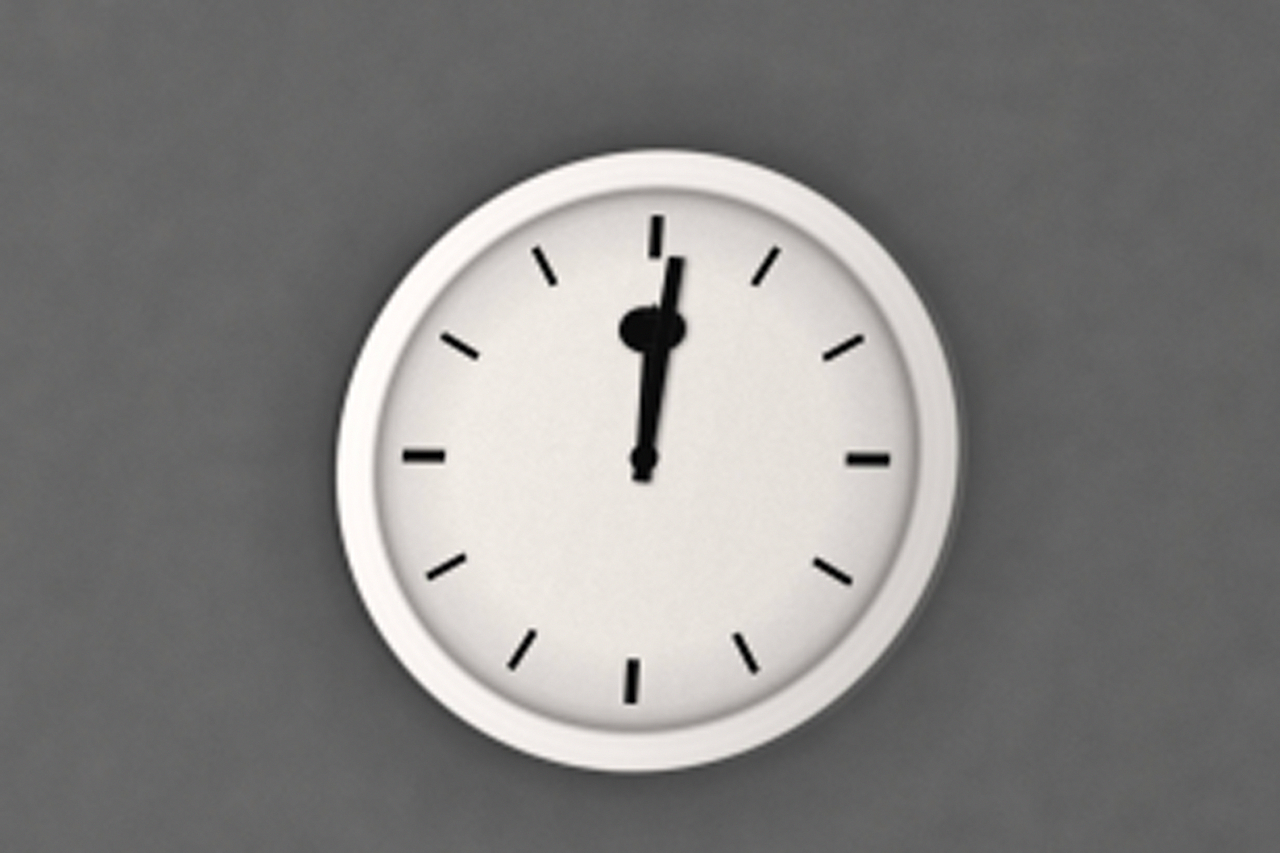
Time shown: 12:01
